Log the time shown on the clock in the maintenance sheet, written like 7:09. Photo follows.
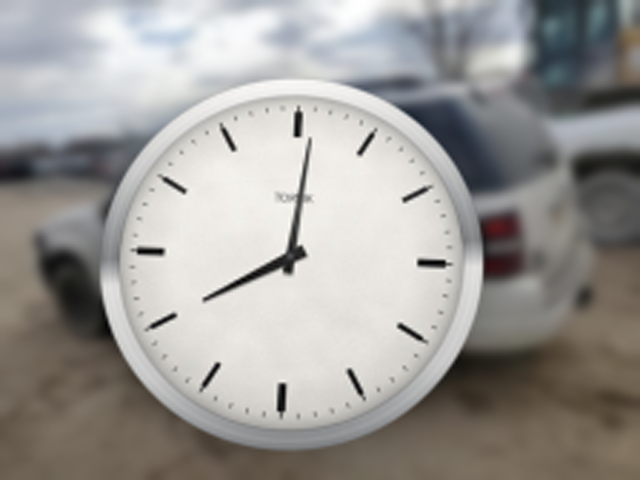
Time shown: 8:01
